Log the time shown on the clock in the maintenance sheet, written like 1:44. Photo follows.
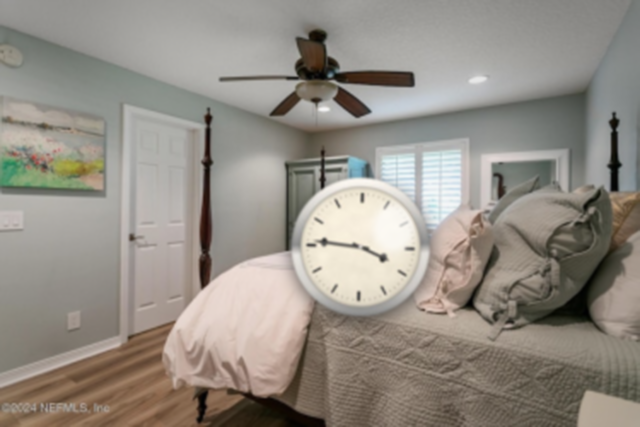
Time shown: 3:46
